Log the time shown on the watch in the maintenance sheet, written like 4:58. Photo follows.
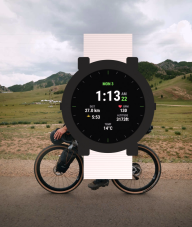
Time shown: 1:13
